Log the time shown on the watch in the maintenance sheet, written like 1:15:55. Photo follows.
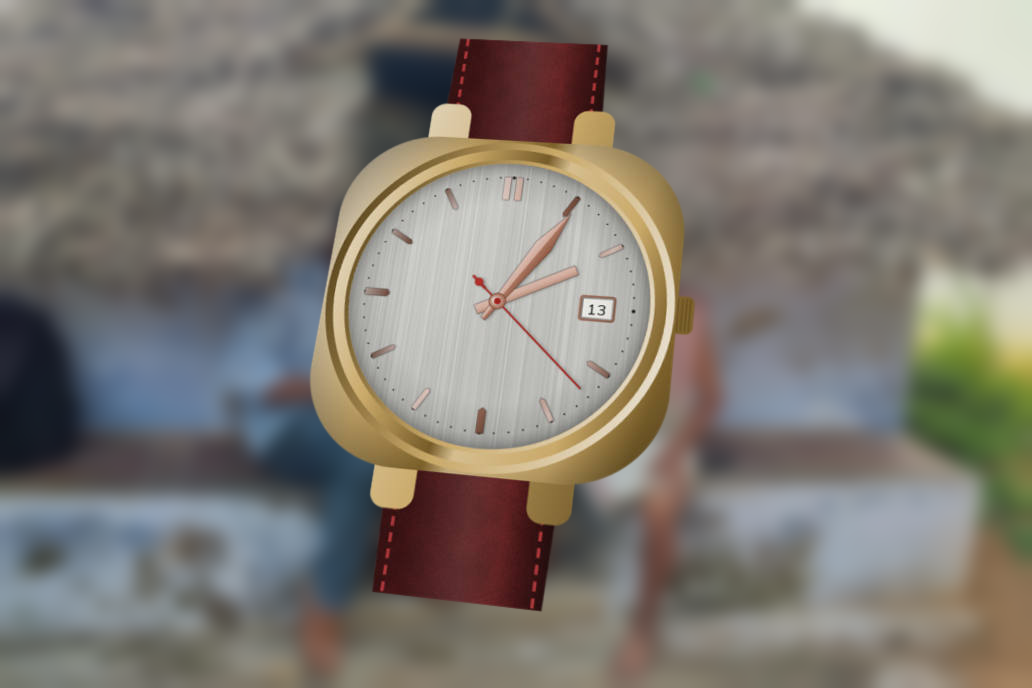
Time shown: 2:05:22
